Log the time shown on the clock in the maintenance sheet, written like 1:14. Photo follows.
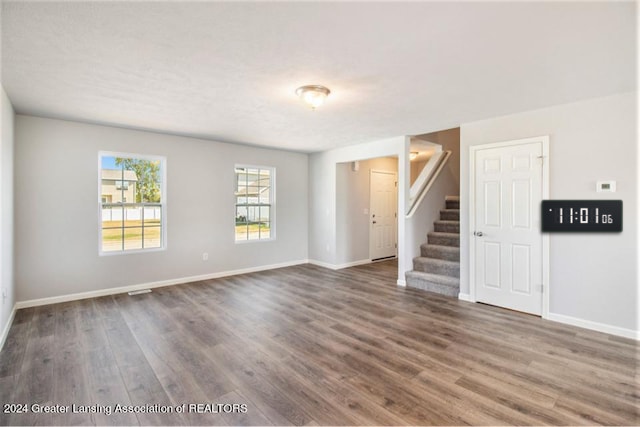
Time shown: 11:01
